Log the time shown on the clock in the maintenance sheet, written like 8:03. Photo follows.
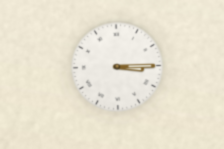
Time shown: 3:15
